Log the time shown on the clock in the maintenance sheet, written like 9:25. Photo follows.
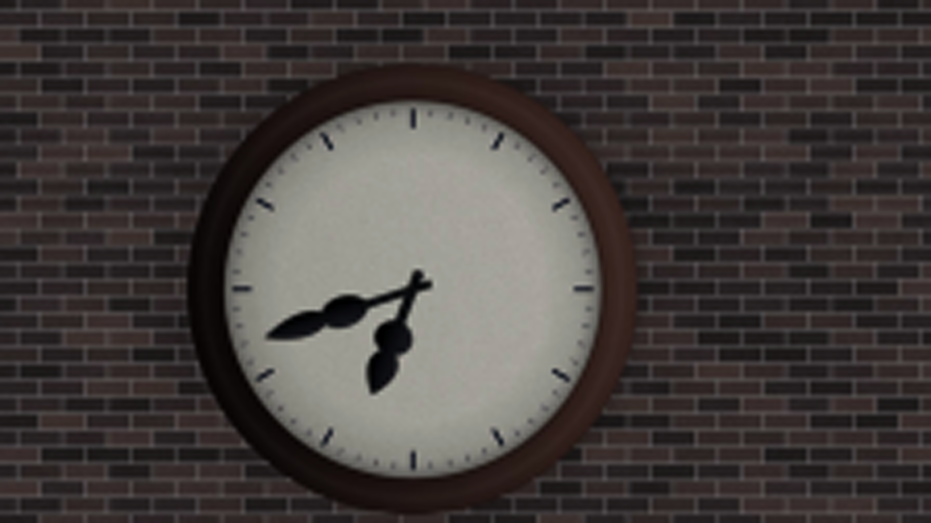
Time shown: 6:42
